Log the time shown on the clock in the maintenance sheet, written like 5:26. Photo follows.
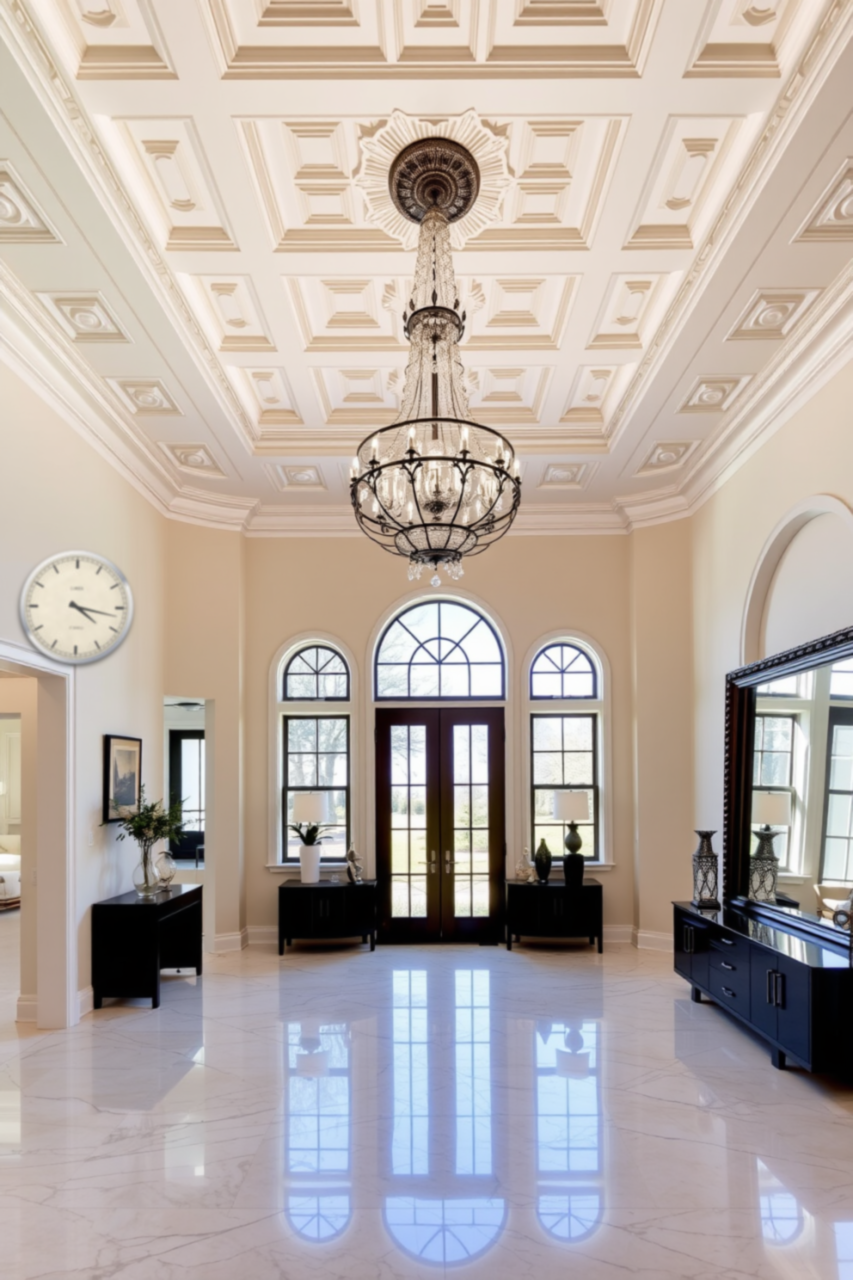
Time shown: 4:17
